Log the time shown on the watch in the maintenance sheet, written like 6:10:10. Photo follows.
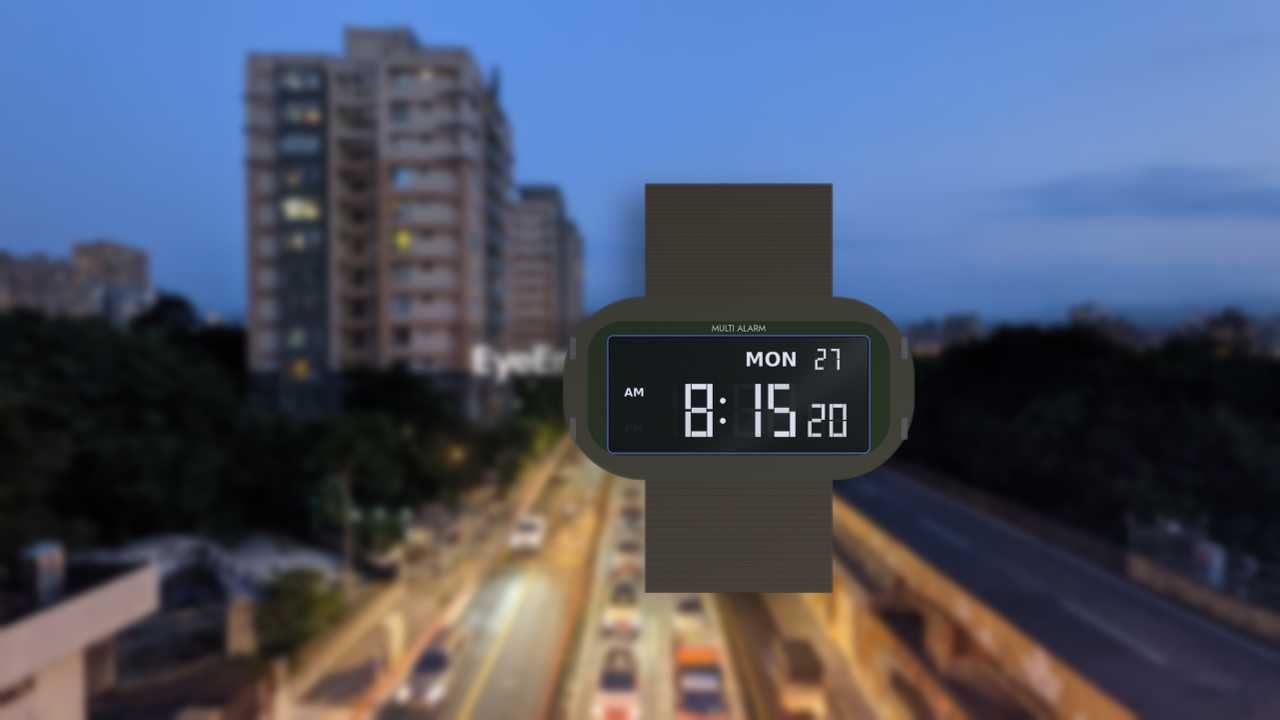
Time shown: 8:15:20
